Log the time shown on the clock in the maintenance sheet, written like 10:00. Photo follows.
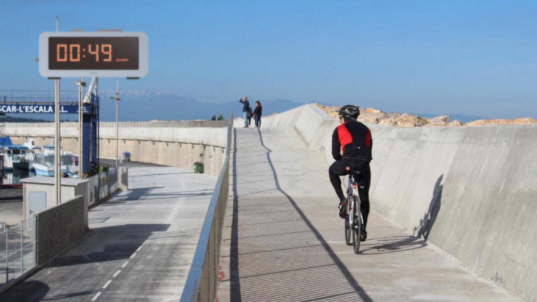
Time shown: 0:49
